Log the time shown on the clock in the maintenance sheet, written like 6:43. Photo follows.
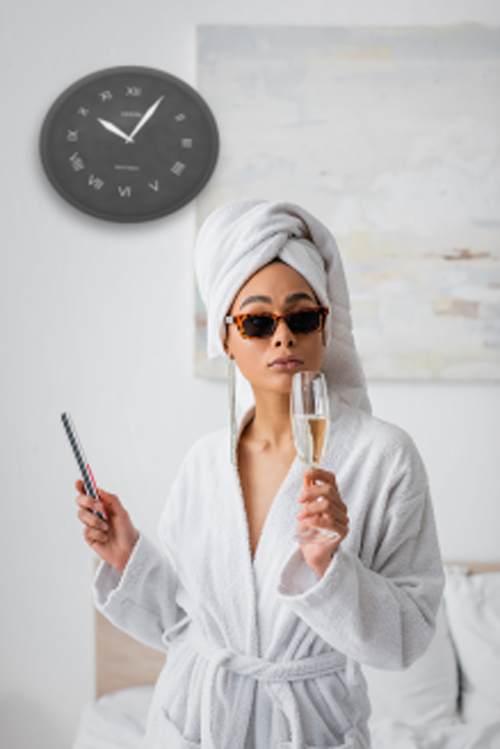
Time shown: 10:05
